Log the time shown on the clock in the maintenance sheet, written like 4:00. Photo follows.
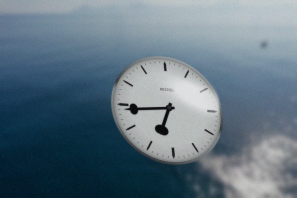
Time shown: 6:44
